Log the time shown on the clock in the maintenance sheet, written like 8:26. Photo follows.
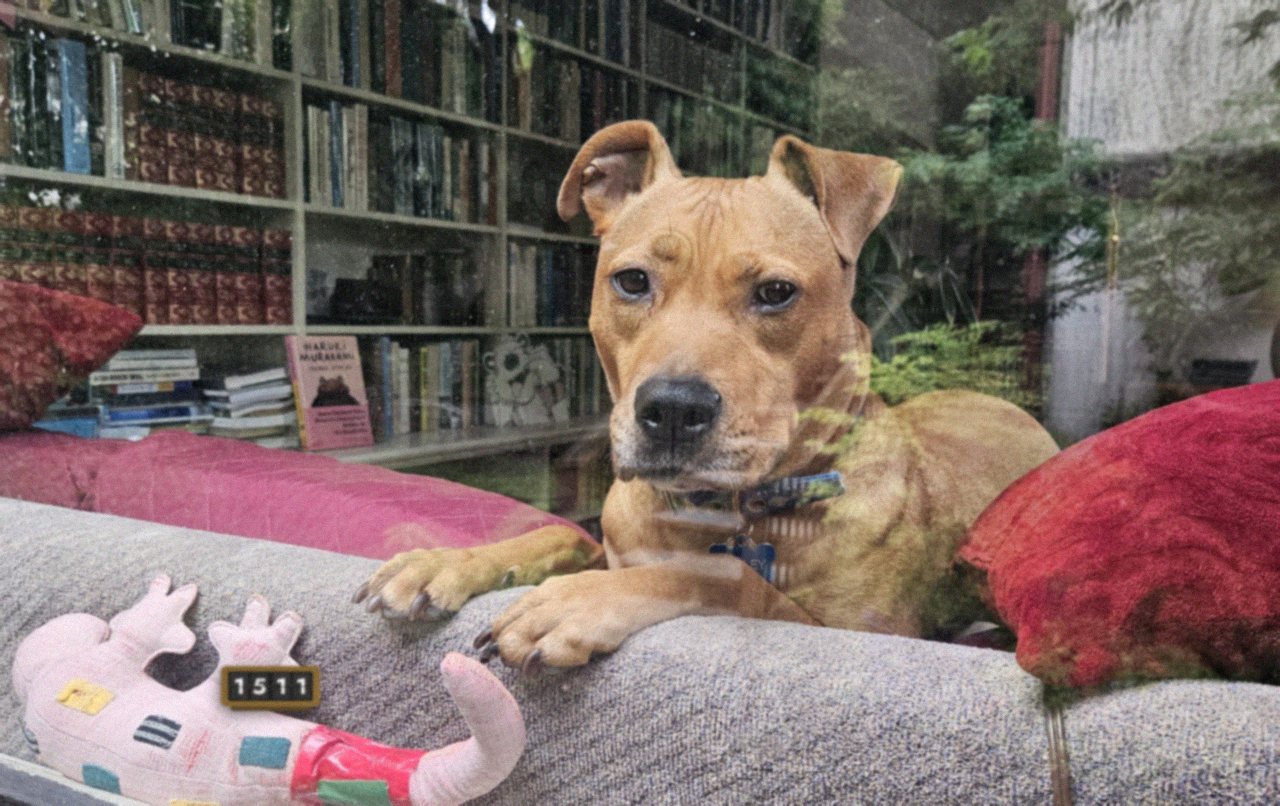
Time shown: 15:11
